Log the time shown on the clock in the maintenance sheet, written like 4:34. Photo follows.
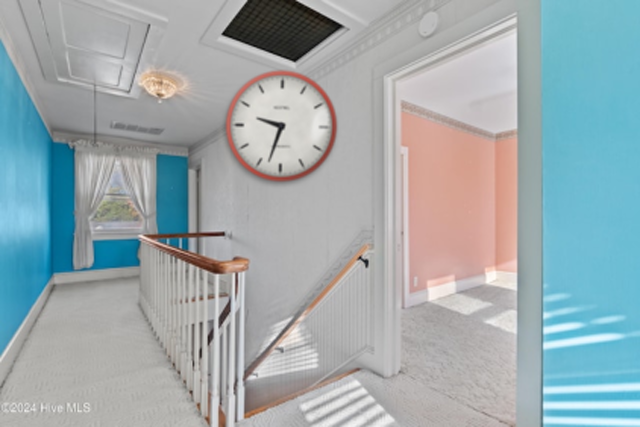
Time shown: 9:33
